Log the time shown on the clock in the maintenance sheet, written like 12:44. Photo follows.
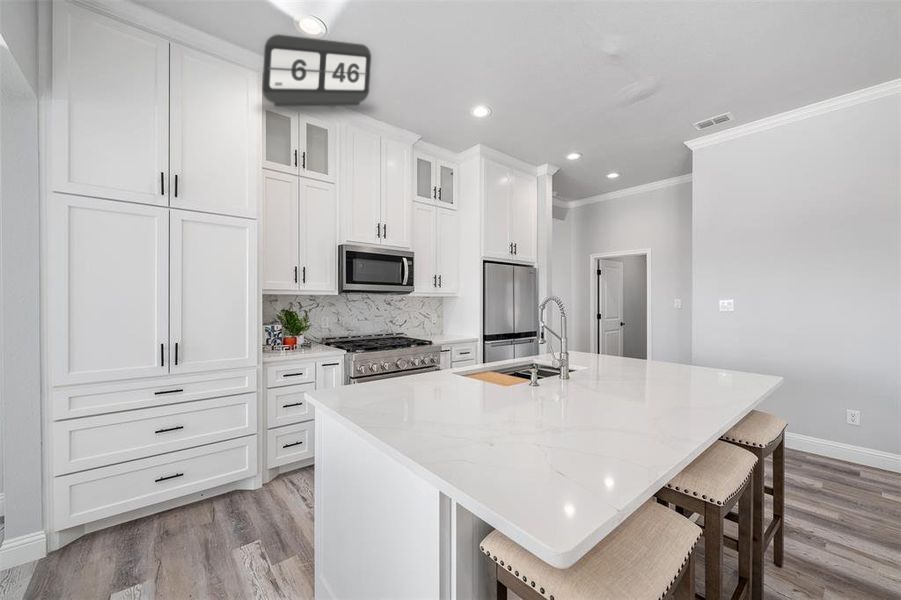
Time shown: 6:46
